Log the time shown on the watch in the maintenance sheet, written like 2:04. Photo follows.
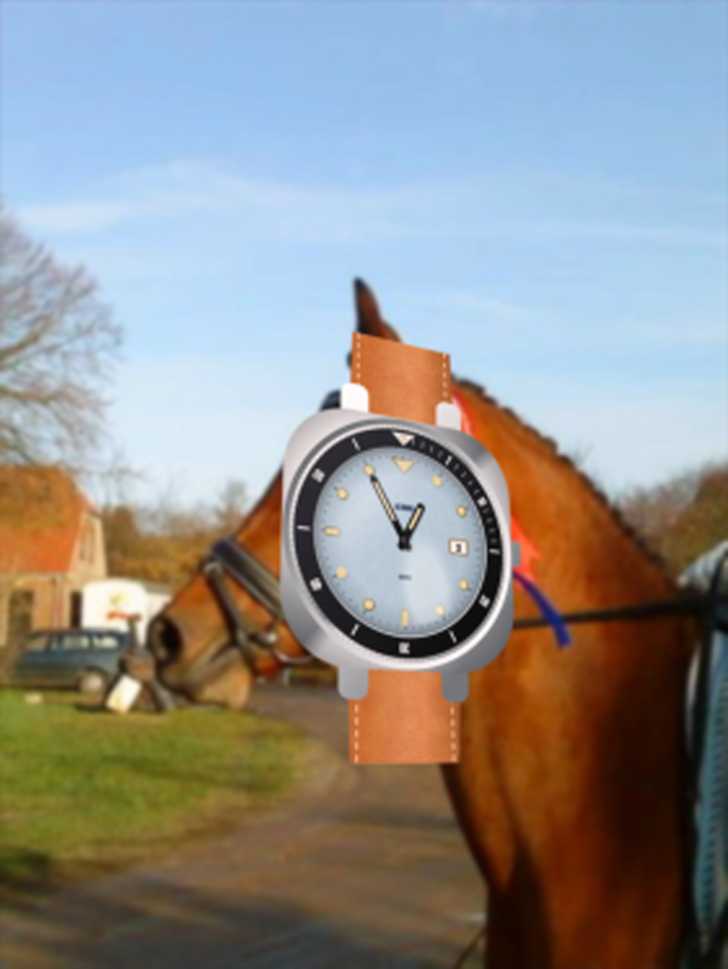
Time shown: 12:55
